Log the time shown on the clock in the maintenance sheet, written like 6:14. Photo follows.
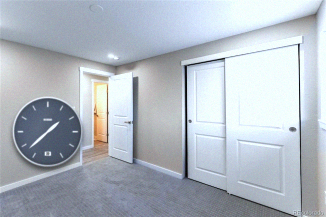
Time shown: 1:38
